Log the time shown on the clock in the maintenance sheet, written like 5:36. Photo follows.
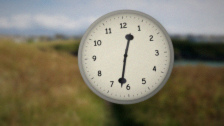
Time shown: 12:32
